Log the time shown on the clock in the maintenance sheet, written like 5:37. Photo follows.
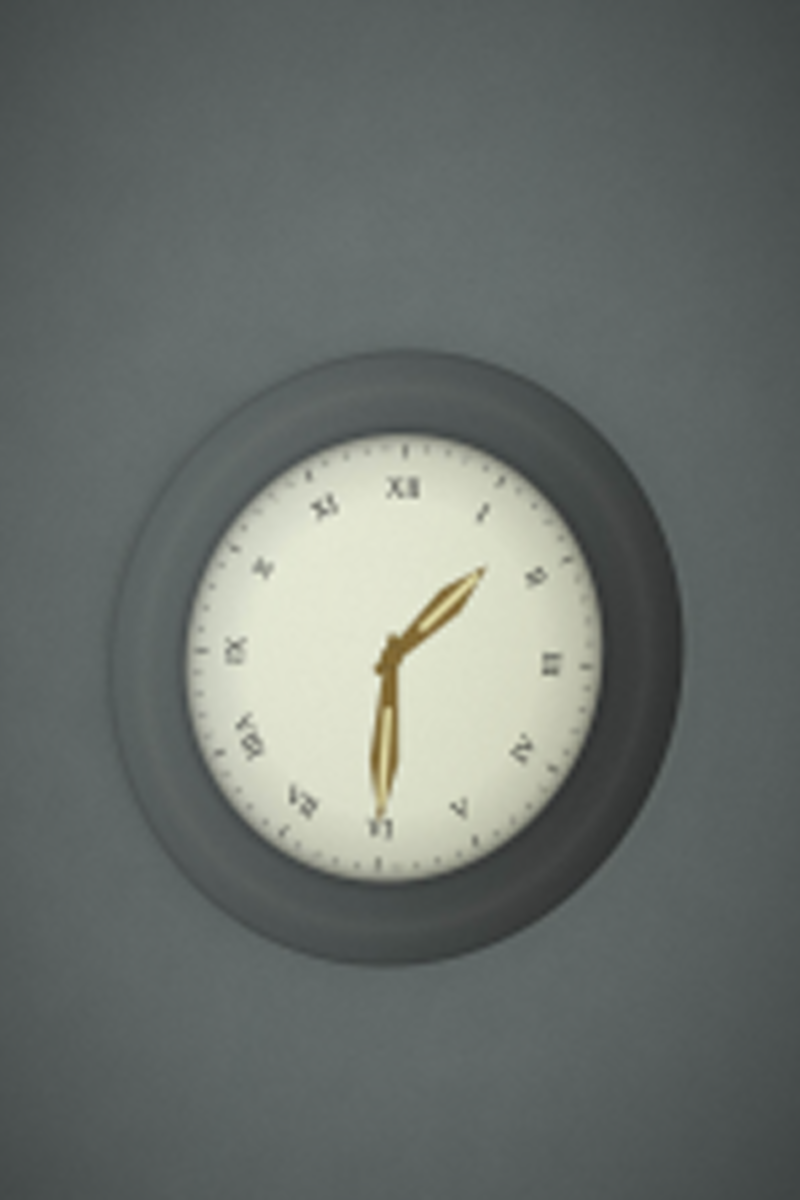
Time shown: 1:30
